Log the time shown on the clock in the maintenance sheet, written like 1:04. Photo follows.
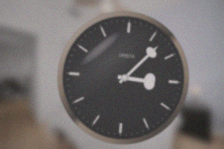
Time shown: 3:07
